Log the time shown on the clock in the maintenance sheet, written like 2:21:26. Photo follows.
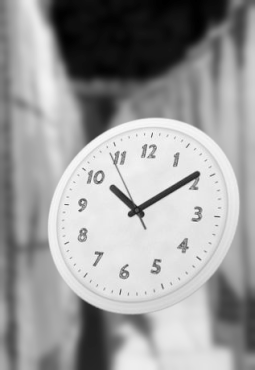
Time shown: 10:08:54
